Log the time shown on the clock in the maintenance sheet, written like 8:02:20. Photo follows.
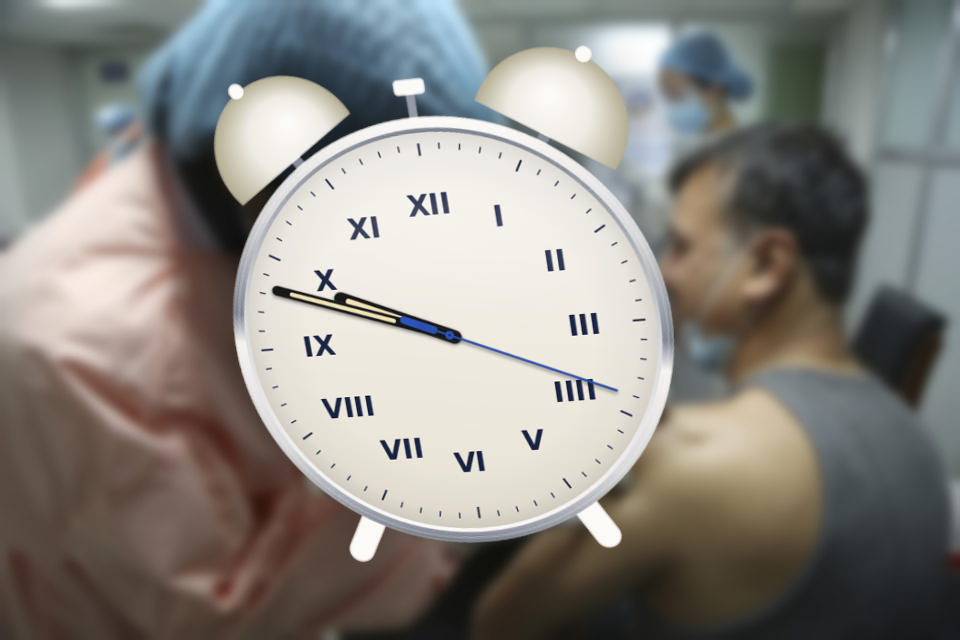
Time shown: 9:48:19
